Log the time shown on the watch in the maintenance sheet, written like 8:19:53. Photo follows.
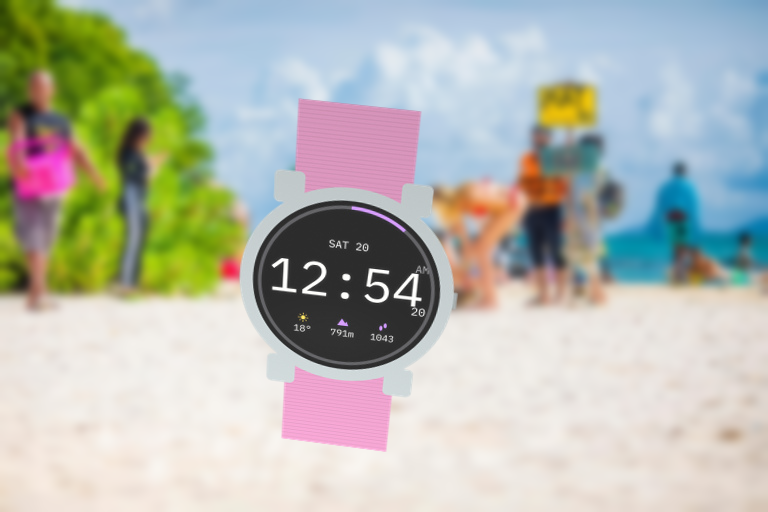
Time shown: 12:54:20
